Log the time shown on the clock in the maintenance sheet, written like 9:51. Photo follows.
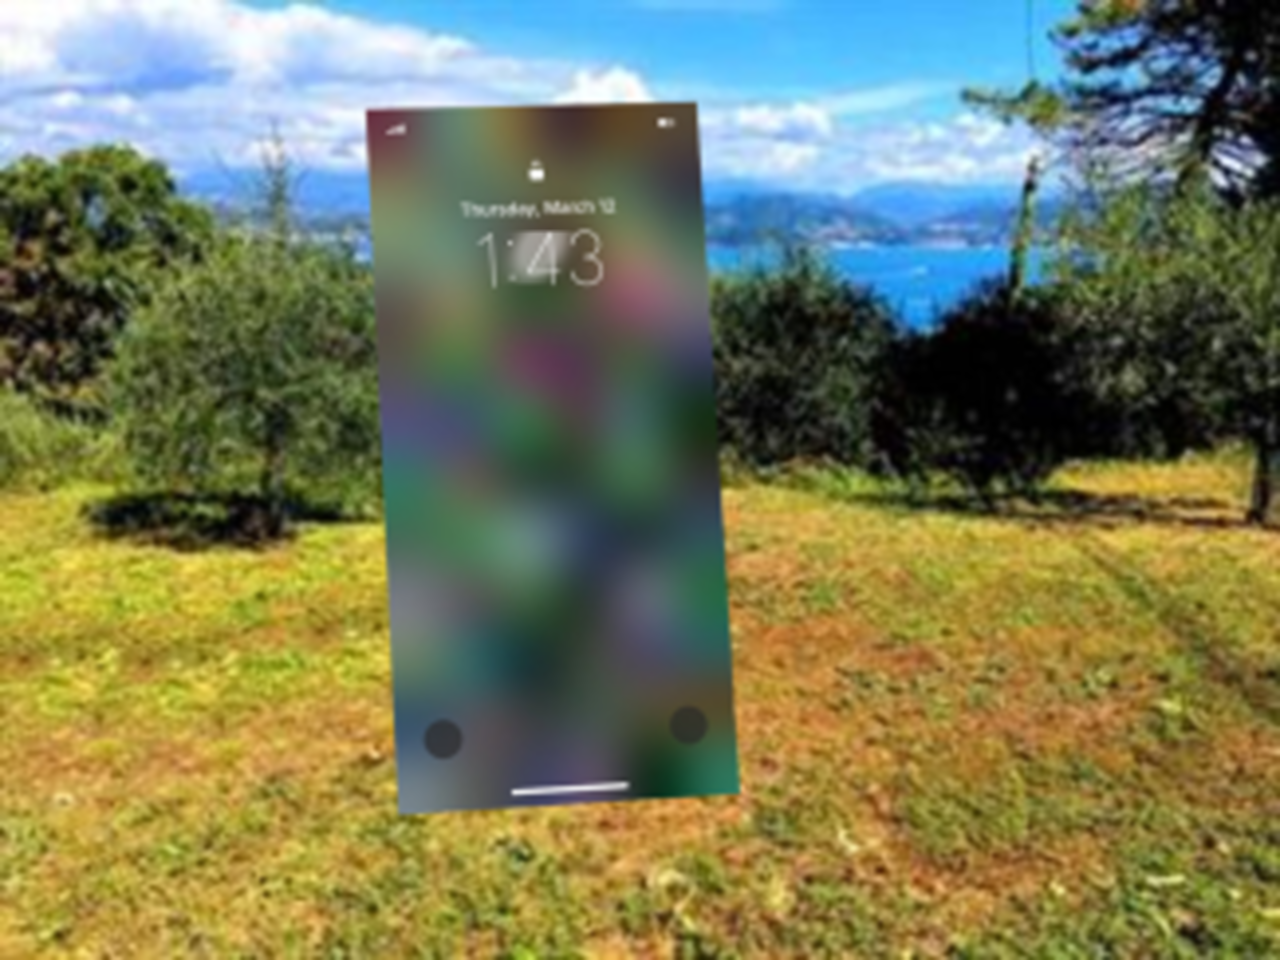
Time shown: 1:43
